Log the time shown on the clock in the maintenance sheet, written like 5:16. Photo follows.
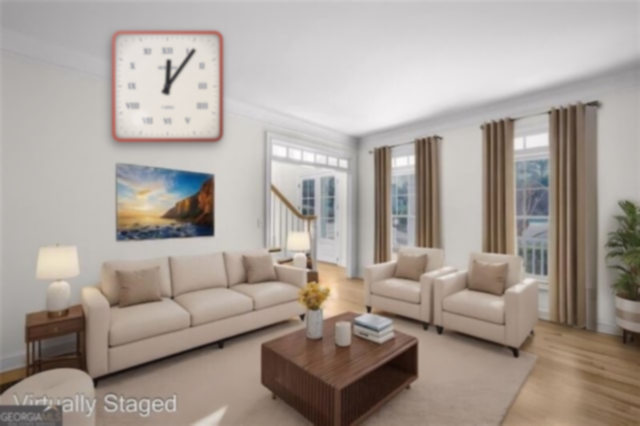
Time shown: 12:06
